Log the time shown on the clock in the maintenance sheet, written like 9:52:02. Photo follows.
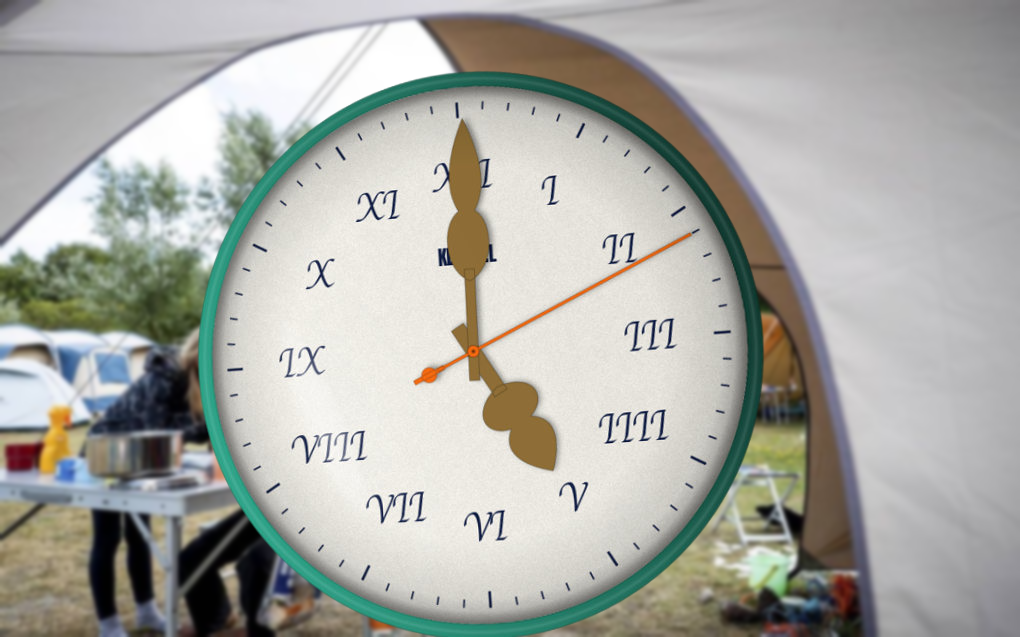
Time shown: 5:00:11
